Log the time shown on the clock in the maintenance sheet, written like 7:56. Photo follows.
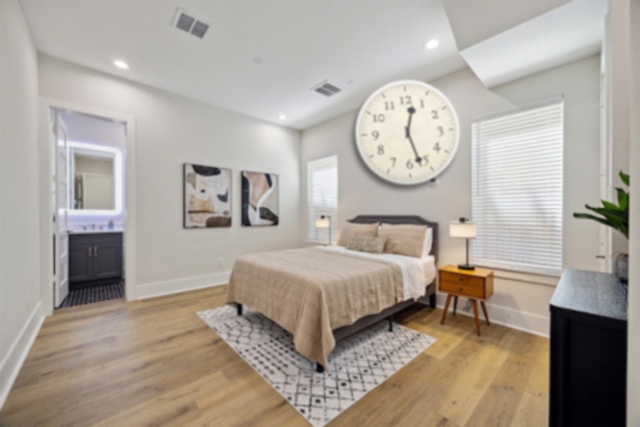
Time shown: 12:27
